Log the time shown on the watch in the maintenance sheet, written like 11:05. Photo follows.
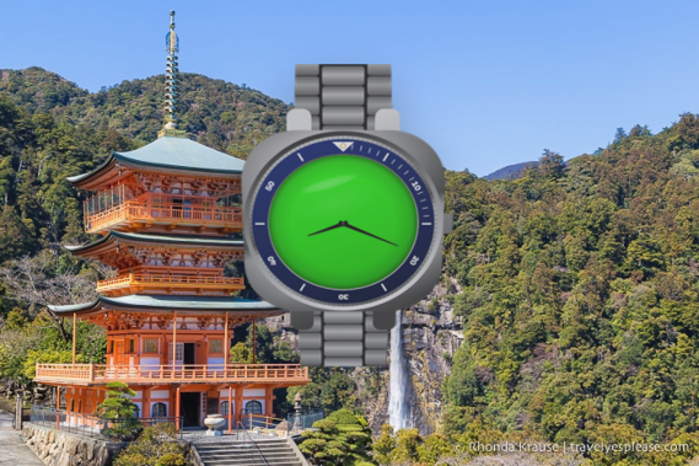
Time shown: 8:19
